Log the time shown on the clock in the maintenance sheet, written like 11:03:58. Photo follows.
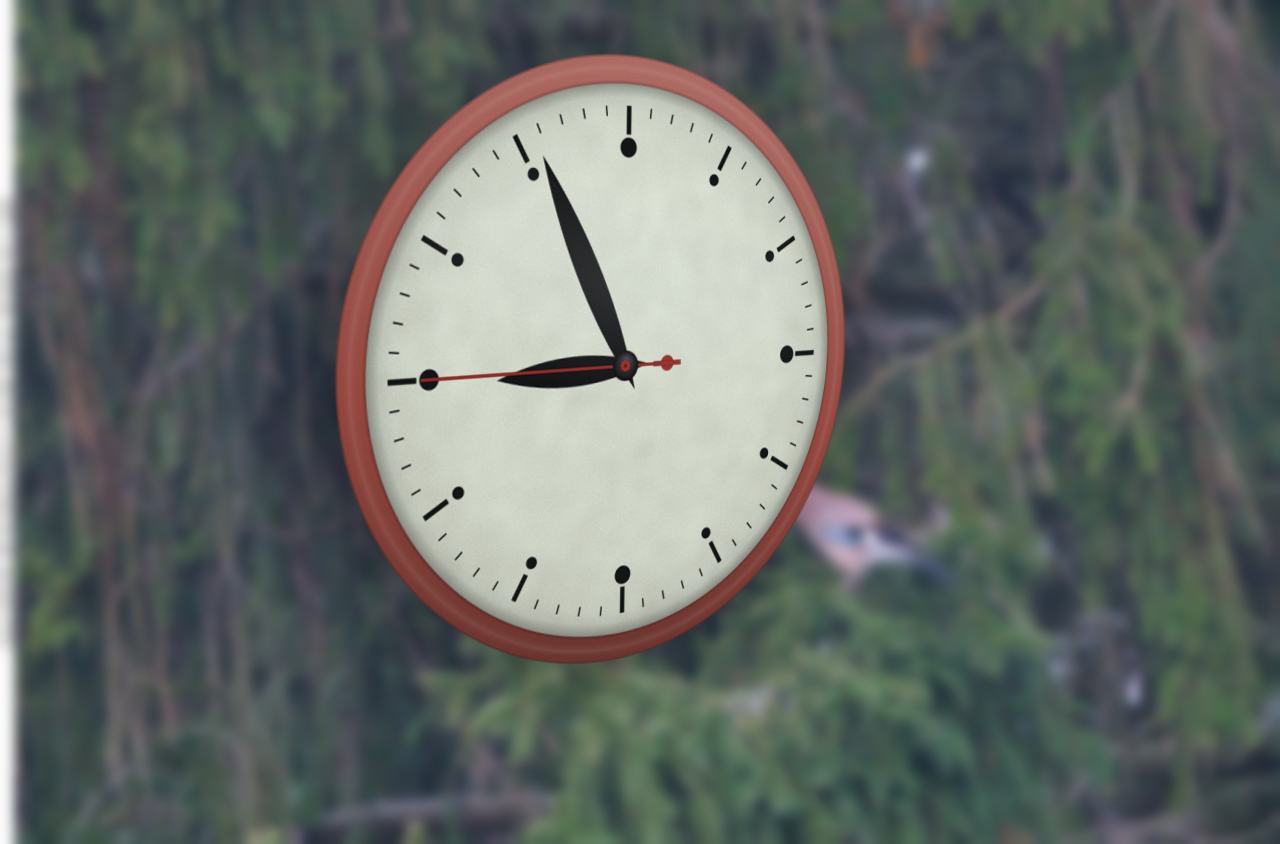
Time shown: 8:55:45
